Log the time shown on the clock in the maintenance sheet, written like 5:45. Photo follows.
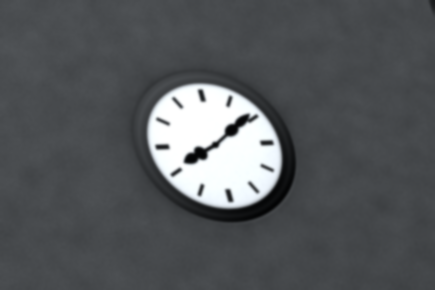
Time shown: 8:09
